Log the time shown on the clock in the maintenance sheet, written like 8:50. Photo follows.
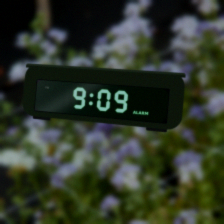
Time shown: 9:09
